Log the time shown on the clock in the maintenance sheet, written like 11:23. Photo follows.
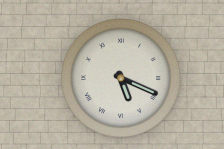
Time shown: 5:19
